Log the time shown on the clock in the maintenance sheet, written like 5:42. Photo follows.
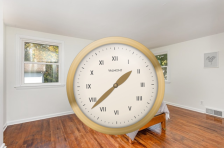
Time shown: 1:38
